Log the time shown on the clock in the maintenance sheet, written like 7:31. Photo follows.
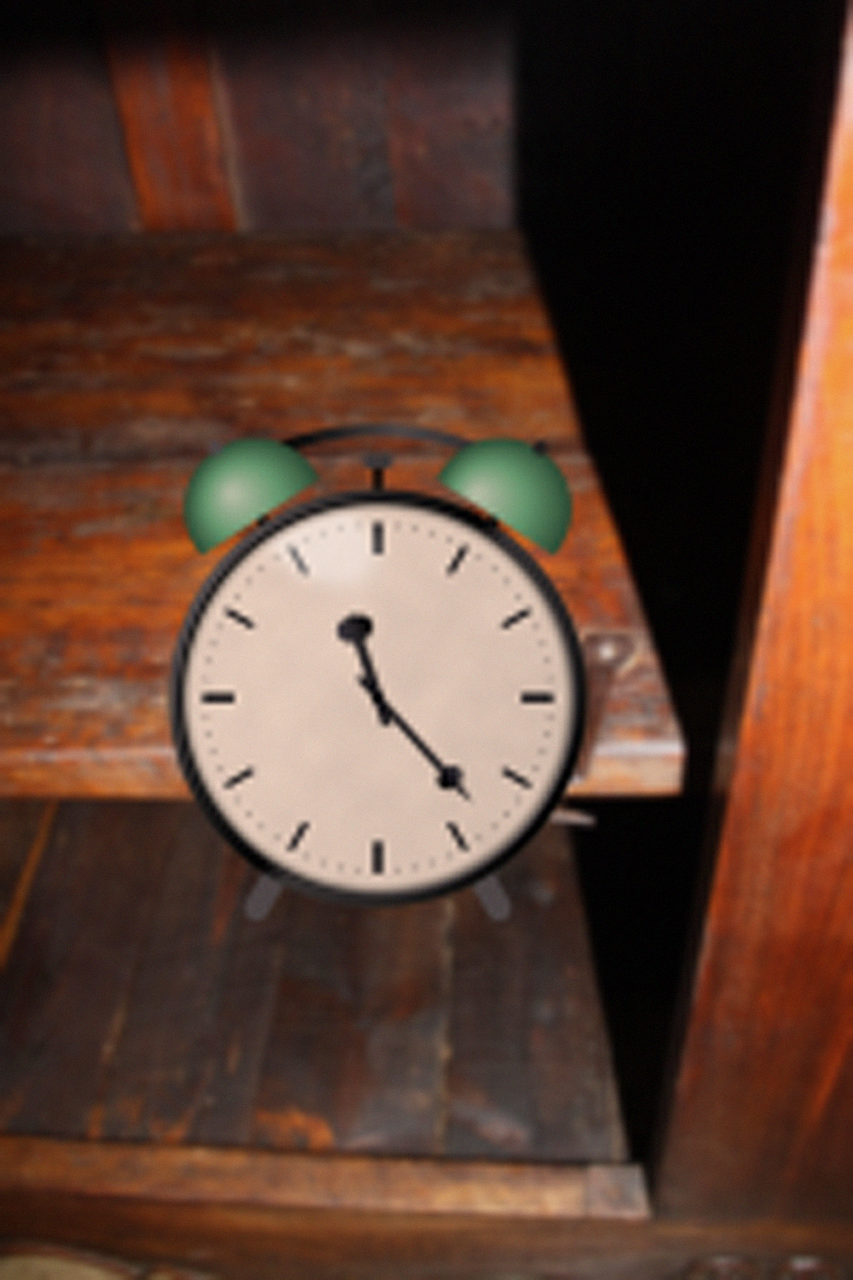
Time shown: 11:23
